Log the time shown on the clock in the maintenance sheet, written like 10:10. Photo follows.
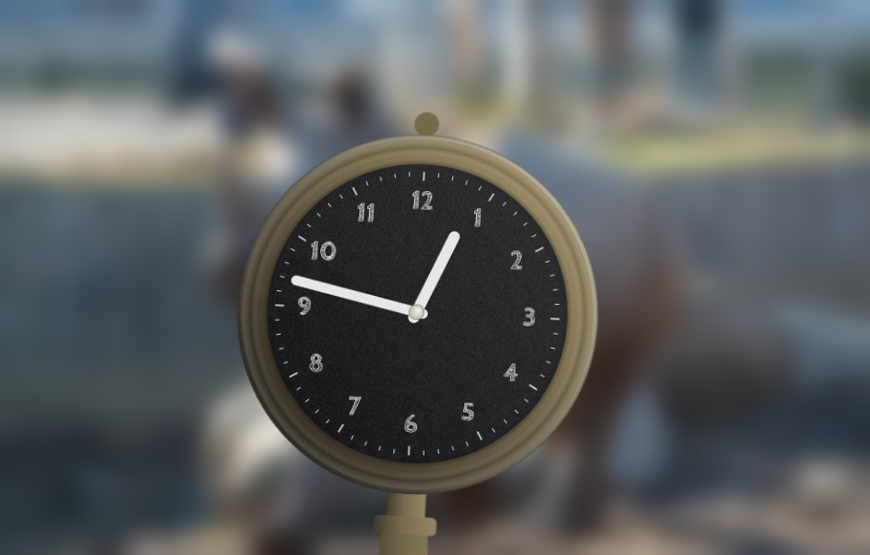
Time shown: 12:47
